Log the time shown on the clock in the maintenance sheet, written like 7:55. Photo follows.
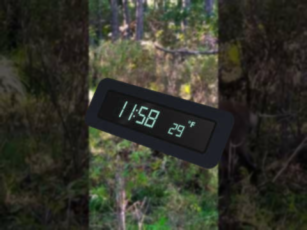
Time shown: 11:58
